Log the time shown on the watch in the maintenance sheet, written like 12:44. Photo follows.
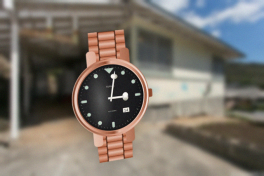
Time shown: 3:02
